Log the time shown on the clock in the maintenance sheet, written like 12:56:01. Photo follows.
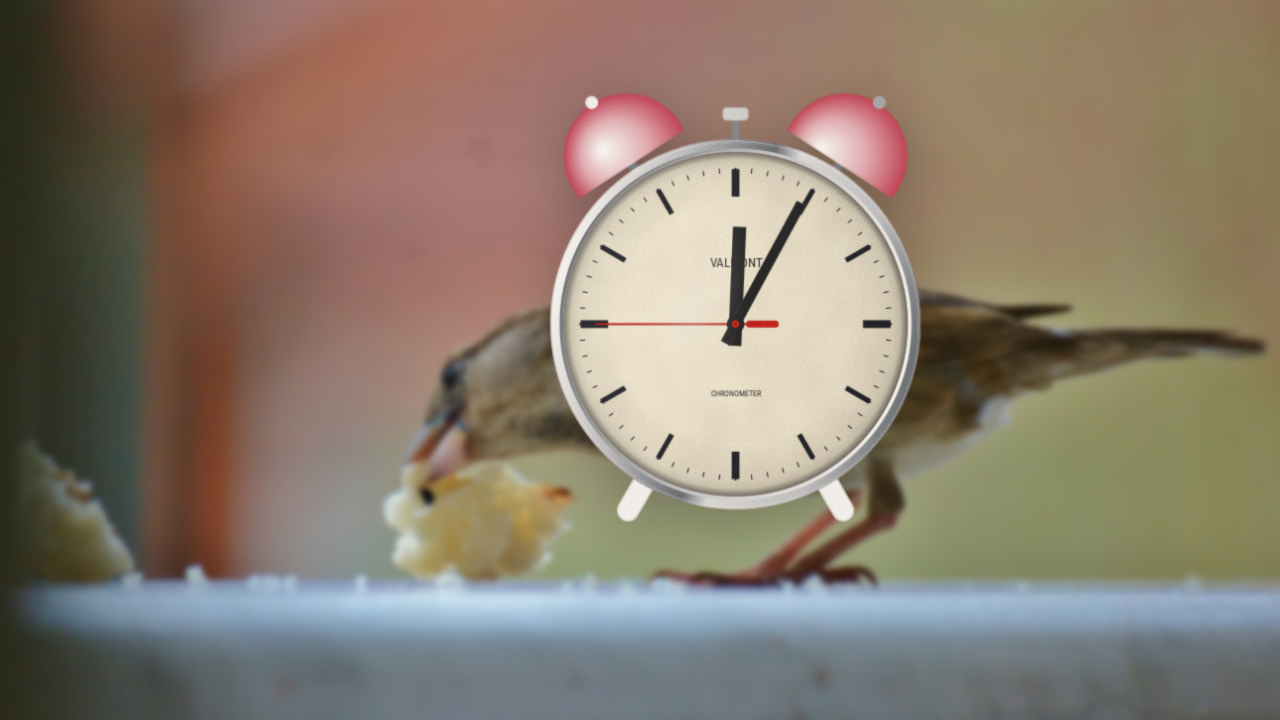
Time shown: 12:04:45
